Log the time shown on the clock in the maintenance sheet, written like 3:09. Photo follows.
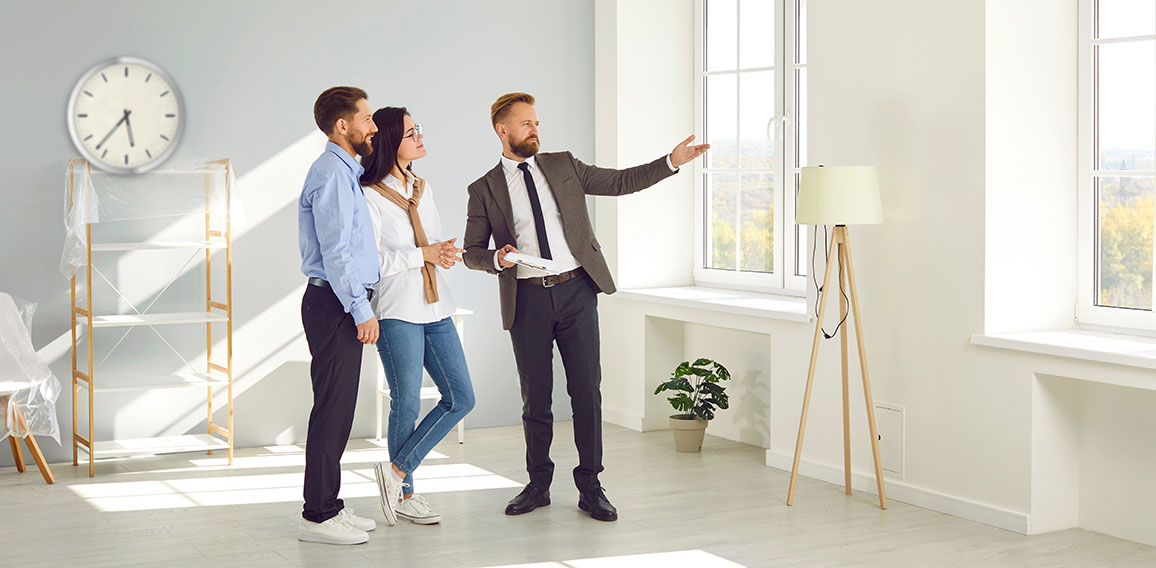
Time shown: 5:37
